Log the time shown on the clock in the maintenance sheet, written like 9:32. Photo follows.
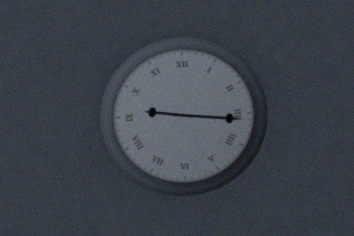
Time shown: 9:16
